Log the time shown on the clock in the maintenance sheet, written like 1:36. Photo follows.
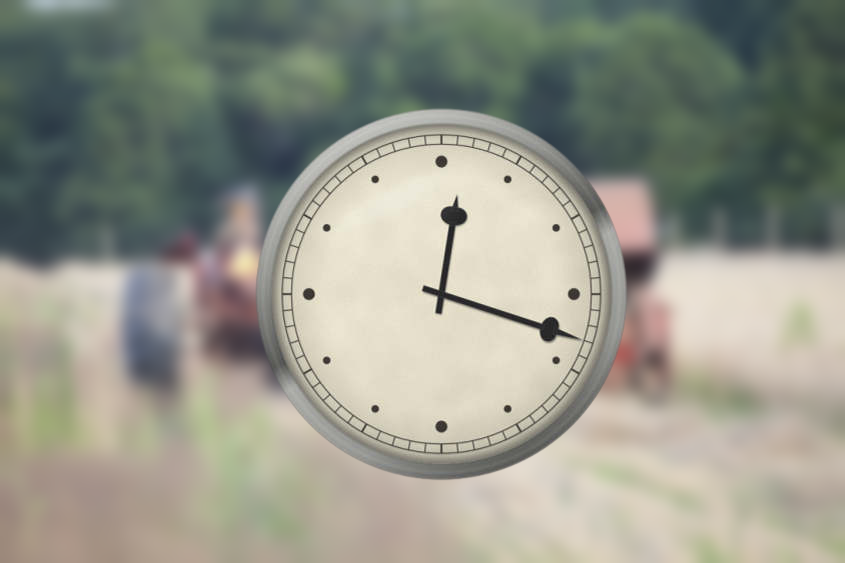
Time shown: 12:18
